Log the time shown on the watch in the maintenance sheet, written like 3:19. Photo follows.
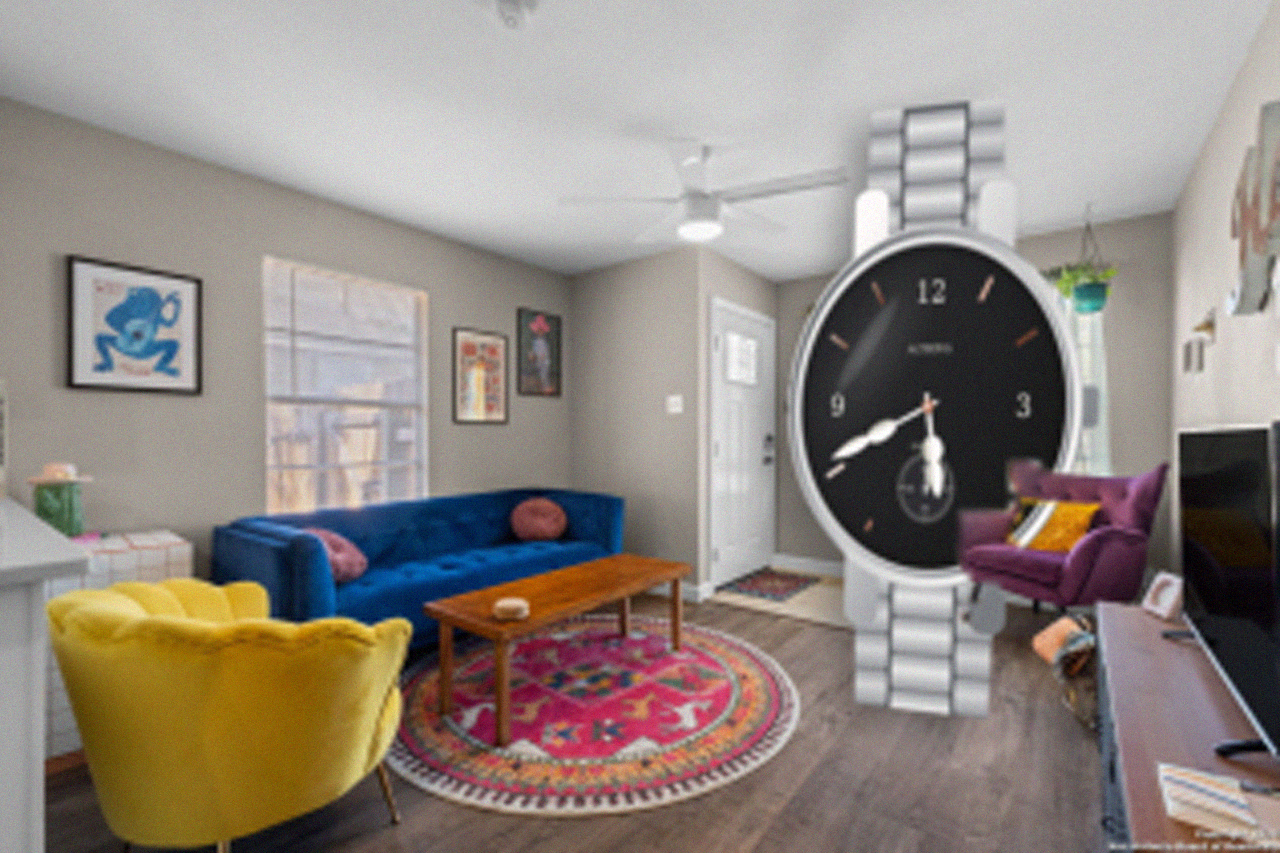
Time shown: 5:41
